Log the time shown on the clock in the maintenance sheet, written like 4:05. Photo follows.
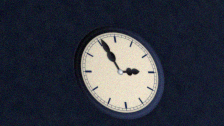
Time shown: 2:56
